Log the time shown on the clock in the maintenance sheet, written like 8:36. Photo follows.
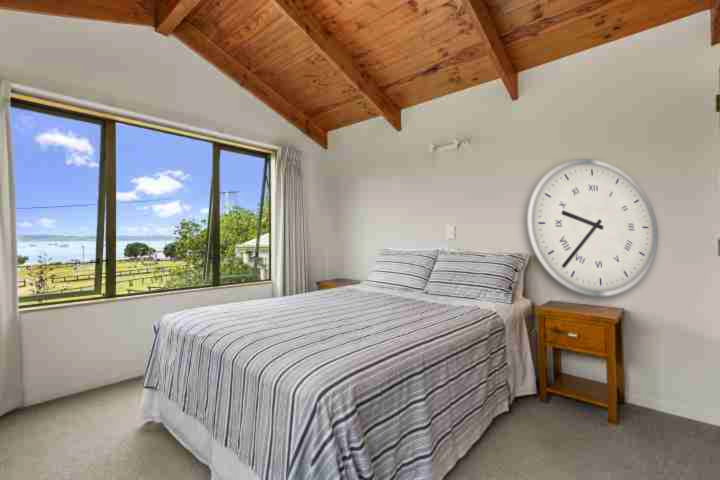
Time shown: 9:37
